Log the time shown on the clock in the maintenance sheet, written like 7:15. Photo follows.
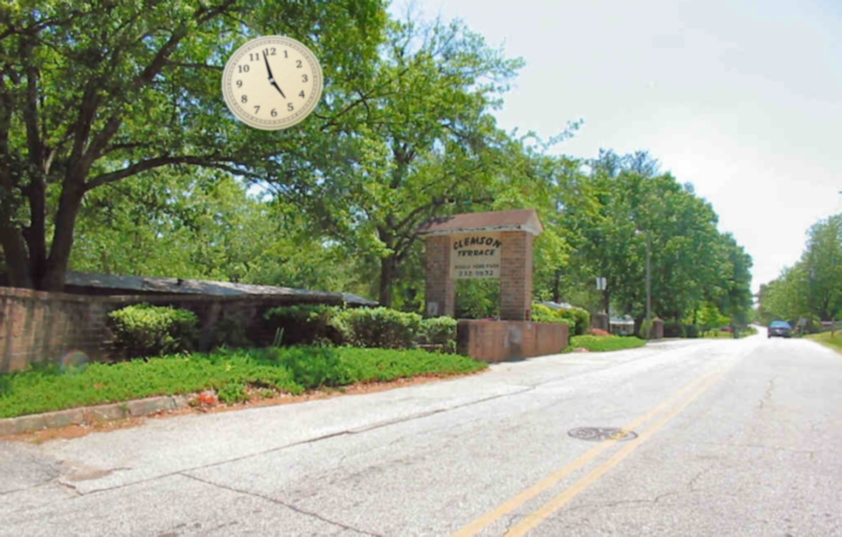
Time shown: 4:58
